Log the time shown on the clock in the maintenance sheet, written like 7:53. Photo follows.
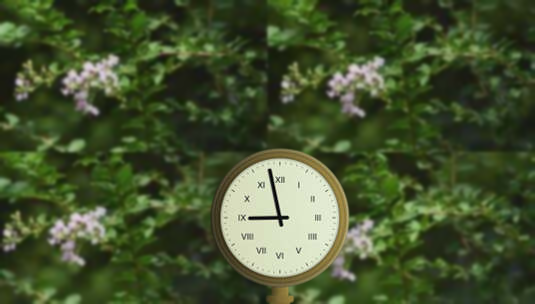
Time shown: 8:58
